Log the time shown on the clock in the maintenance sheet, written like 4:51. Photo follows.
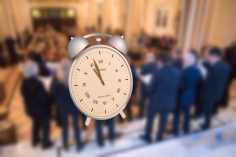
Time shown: 10:57
